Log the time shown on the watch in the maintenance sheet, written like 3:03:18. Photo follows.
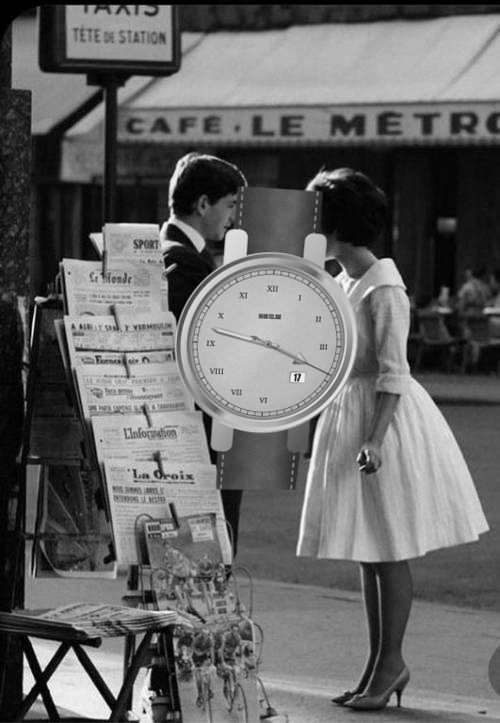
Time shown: 3:47:19
